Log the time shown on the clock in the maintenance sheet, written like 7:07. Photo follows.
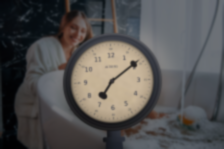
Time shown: 7:09
